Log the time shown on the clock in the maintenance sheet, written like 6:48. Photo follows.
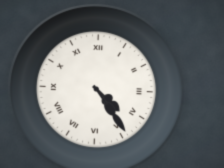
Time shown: 4:24
